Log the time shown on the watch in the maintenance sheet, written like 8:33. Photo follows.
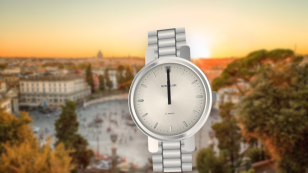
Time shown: 12:00
